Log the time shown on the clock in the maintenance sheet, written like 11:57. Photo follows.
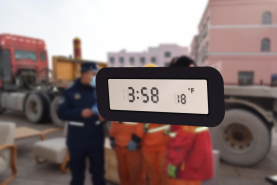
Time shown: 3:58
